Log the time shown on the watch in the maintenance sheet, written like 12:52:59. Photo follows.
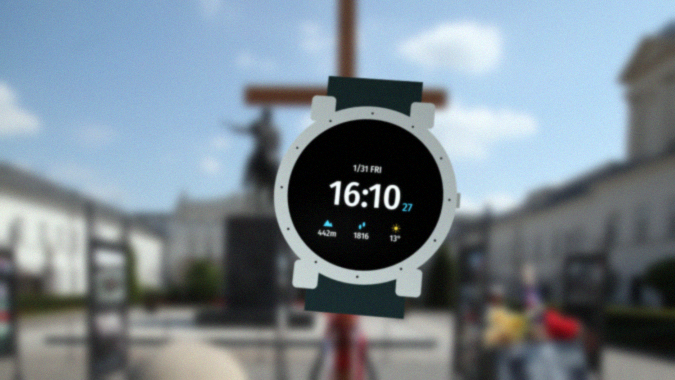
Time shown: 16:10:27
